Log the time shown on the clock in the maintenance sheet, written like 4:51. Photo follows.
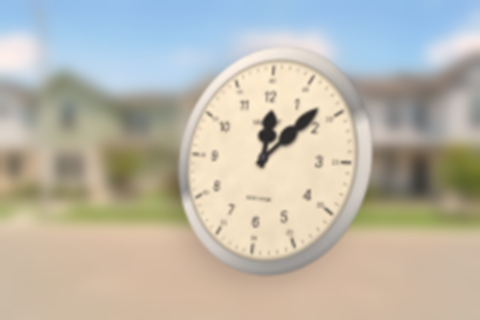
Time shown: 12:08
